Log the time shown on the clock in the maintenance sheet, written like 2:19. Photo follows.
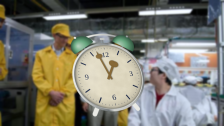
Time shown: 12:57
